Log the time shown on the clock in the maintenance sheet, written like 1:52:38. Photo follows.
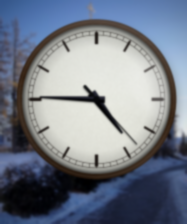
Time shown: 4:45:23
